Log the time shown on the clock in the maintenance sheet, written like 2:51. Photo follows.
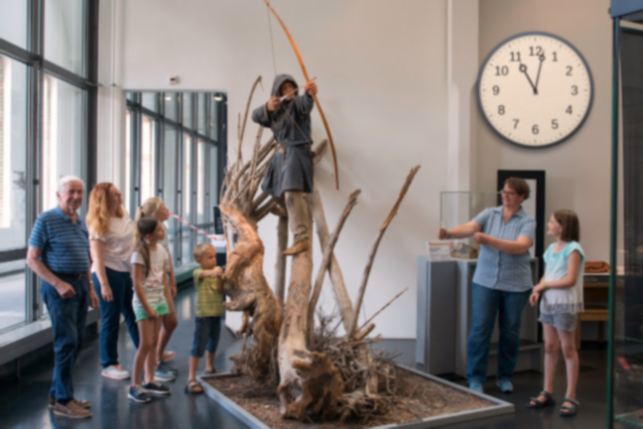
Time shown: 11:02
